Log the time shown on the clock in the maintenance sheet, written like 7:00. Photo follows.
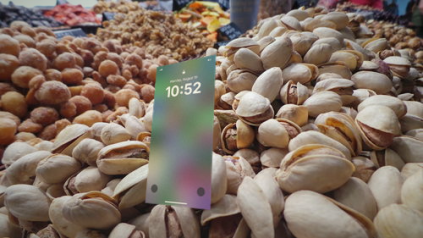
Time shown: 10:52
